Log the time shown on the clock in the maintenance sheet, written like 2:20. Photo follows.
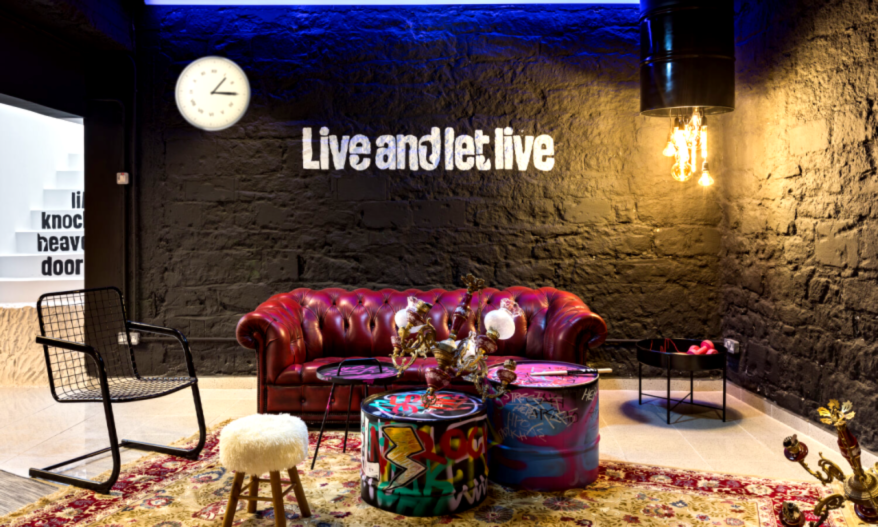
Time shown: 1:15
